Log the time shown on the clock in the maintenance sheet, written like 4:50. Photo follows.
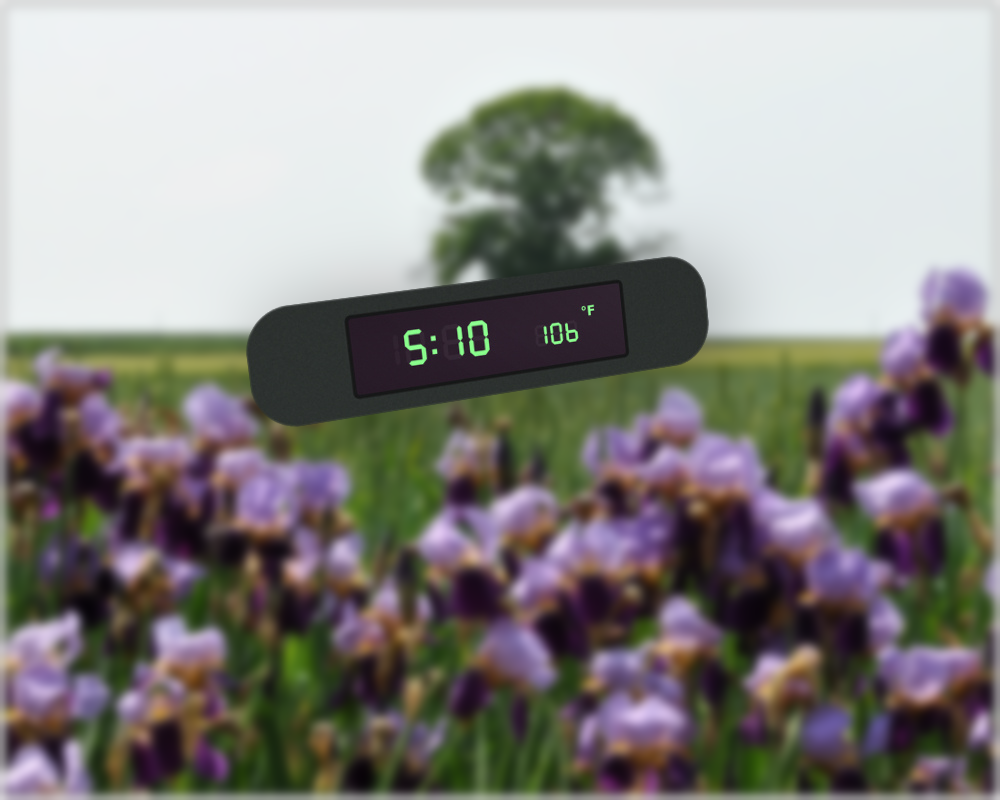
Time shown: 5:10
